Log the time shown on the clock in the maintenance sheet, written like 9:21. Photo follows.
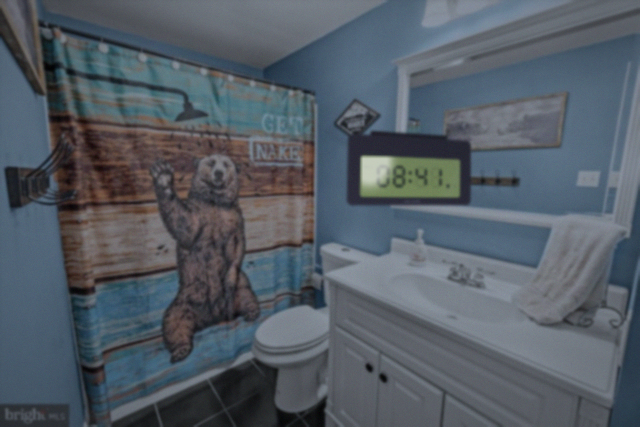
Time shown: 8:41
